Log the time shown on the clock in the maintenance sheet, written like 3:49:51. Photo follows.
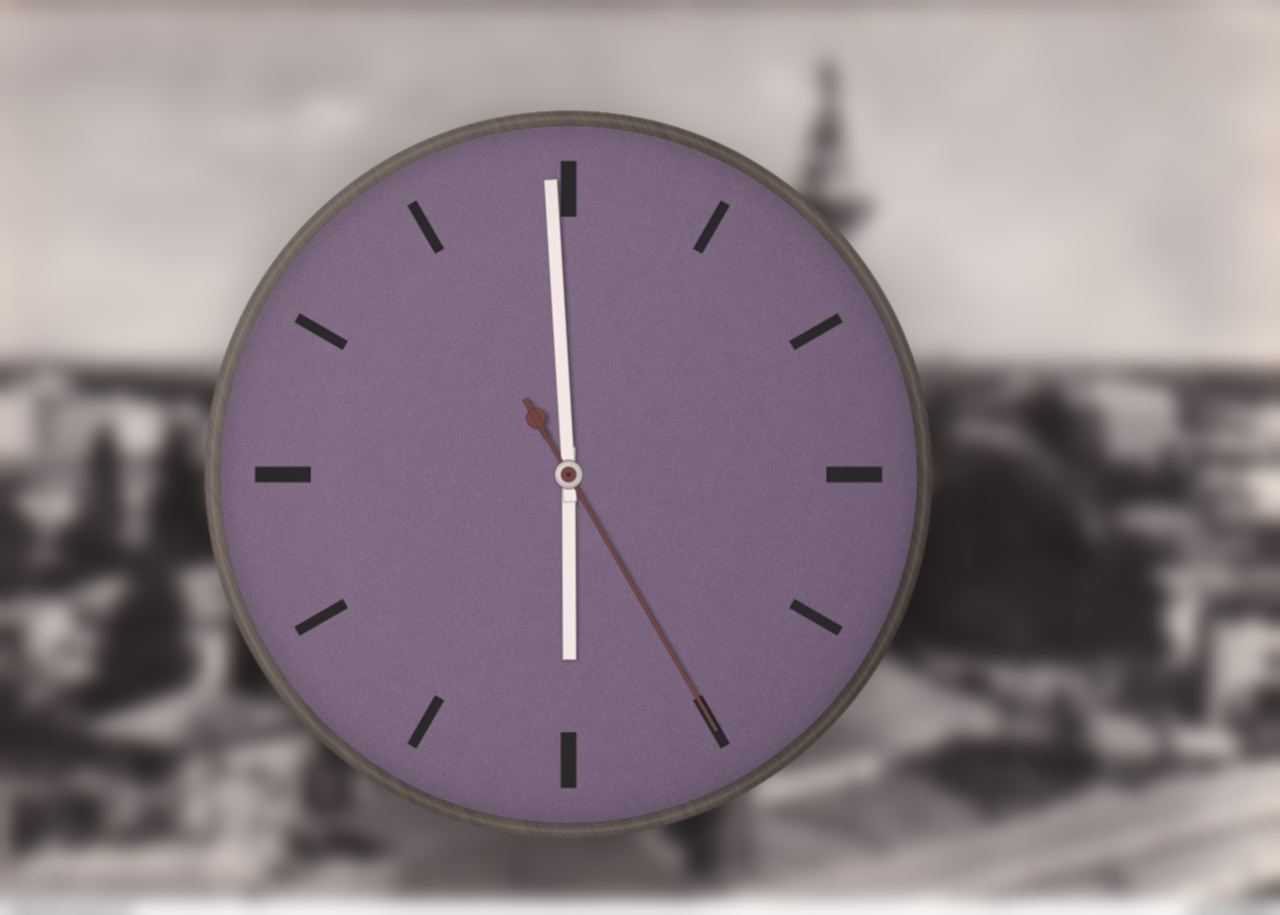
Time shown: 5:59:25
